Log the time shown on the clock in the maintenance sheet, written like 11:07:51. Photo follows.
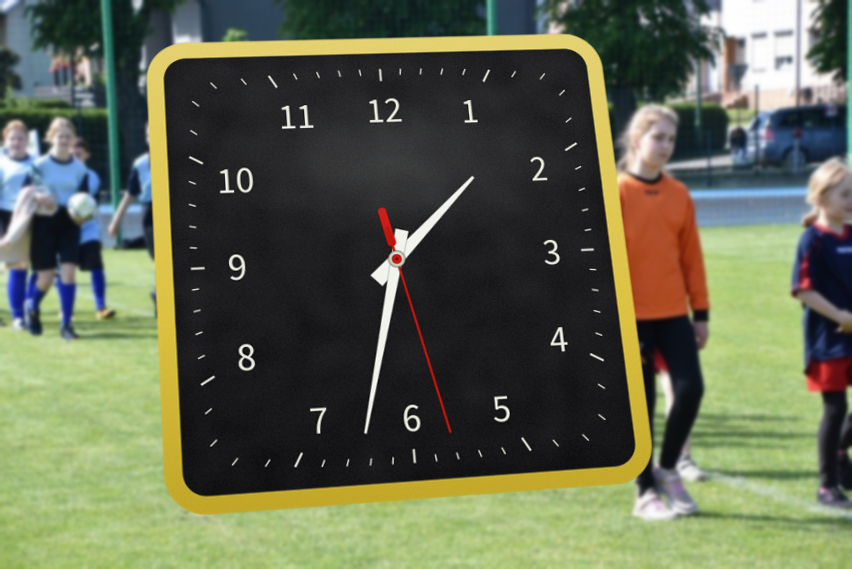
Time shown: 1:32:28
